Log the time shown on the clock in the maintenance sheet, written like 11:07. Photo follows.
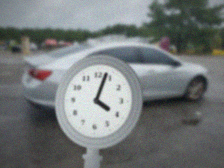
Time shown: 4:03
